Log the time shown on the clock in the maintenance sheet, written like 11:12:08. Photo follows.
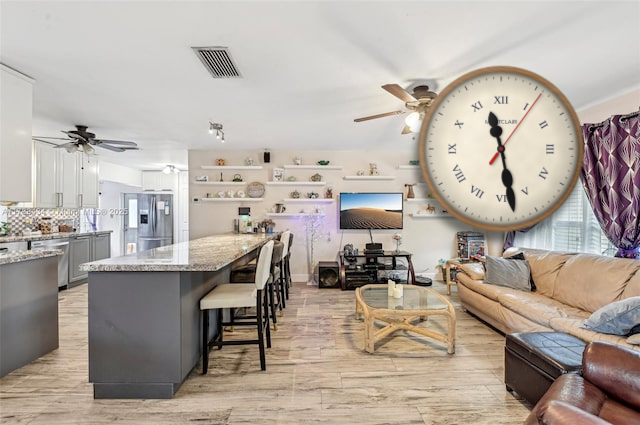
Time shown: 11:28:06
